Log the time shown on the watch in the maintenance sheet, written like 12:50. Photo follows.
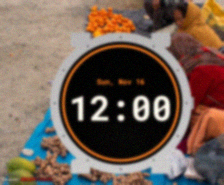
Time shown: 12:00
